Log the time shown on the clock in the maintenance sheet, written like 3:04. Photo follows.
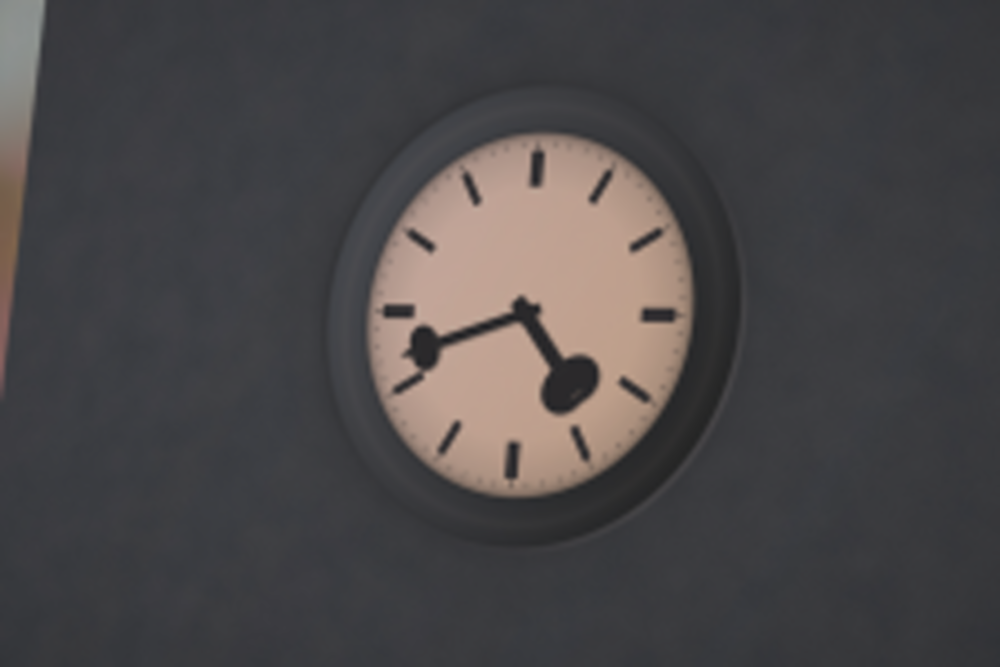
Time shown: 4:42
